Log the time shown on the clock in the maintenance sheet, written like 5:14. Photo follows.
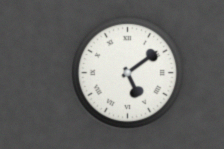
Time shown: 5:09
